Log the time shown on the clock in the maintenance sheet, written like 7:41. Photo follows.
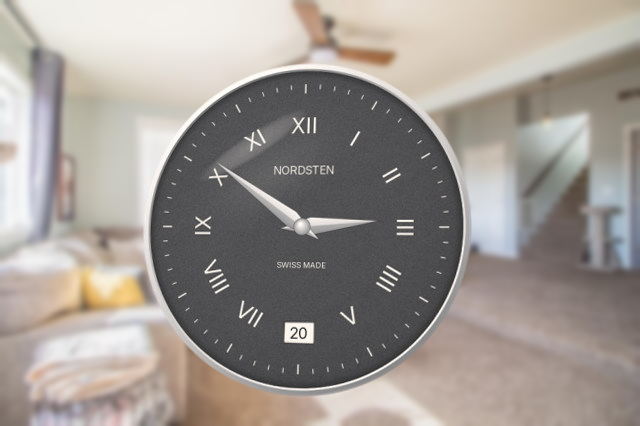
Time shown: 2:51
